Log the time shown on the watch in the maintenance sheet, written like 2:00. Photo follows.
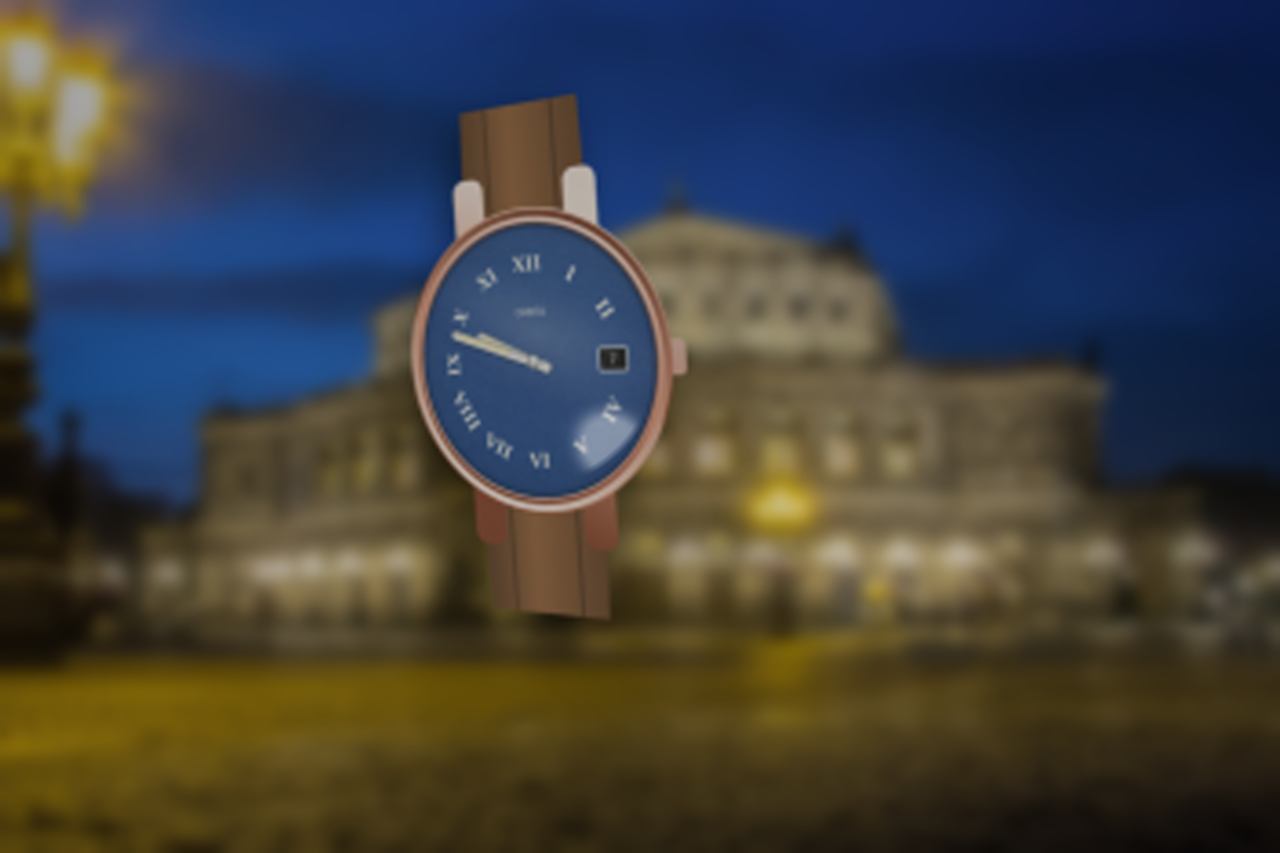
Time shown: 9:48
